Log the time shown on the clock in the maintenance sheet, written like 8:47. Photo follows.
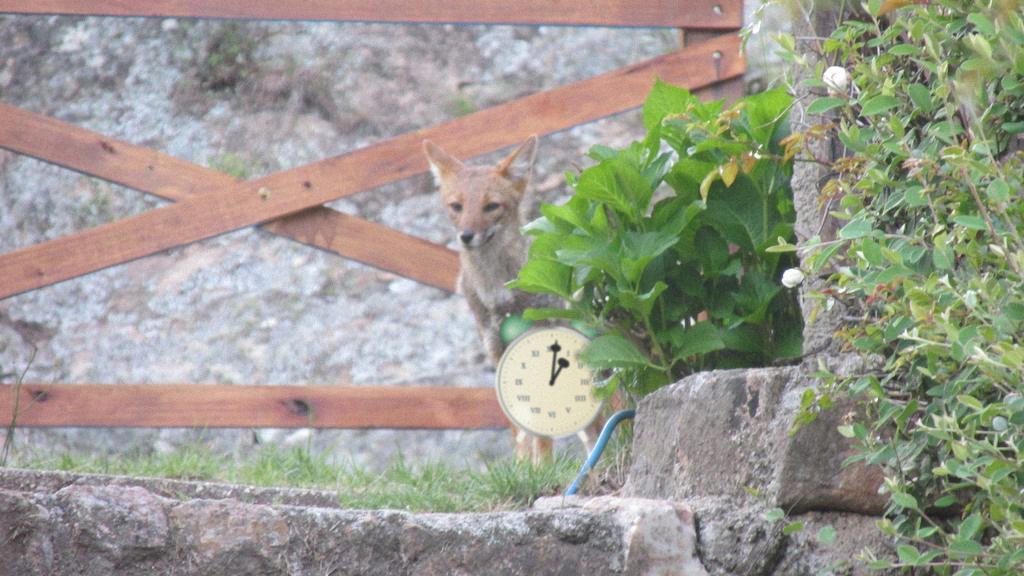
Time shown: 1:01
